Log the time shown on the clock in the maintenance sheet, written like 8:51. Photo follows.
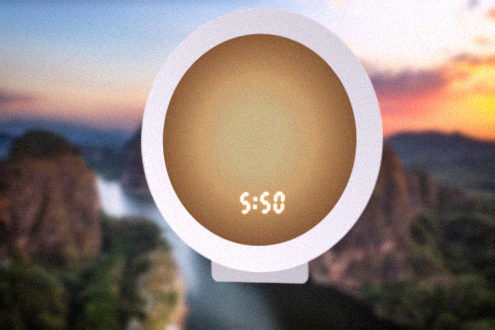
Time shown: 5:50
